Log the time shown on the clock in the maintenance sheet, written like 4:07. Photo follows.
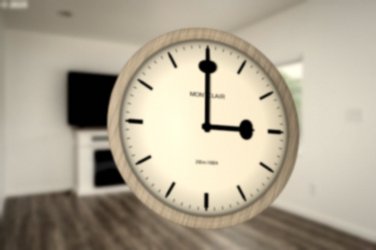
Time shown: 3:00
